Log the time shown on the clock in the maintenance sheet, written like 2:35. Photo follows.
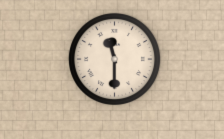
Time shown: 11:30
